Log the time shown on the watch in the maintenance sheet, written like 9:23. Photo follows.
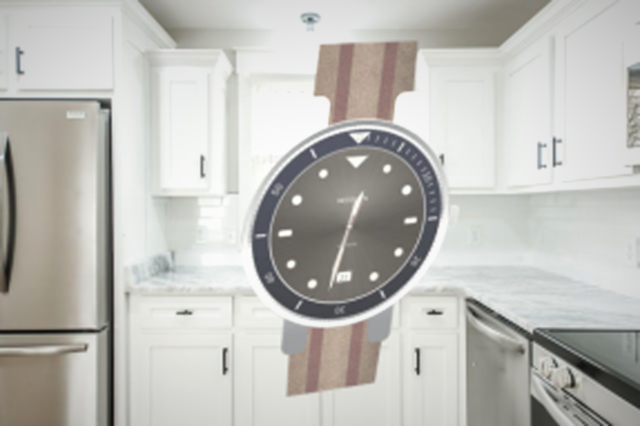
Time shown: 12:32
